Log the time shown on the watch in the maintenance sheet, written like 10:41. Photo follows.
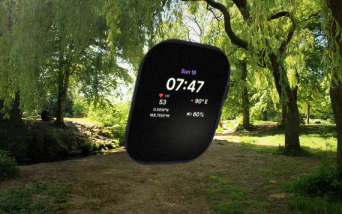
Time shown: 7:47
